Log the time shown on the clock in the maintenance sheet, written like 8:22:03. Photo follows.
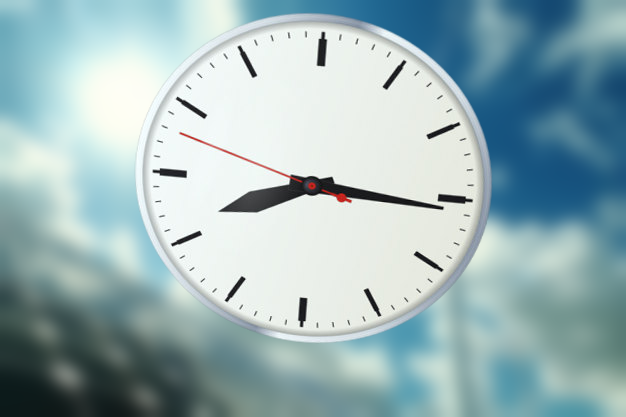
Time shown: 8:15:48
